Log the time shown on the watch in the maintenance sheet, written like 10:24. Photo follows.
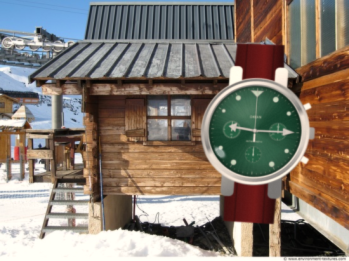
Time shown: 9:15
